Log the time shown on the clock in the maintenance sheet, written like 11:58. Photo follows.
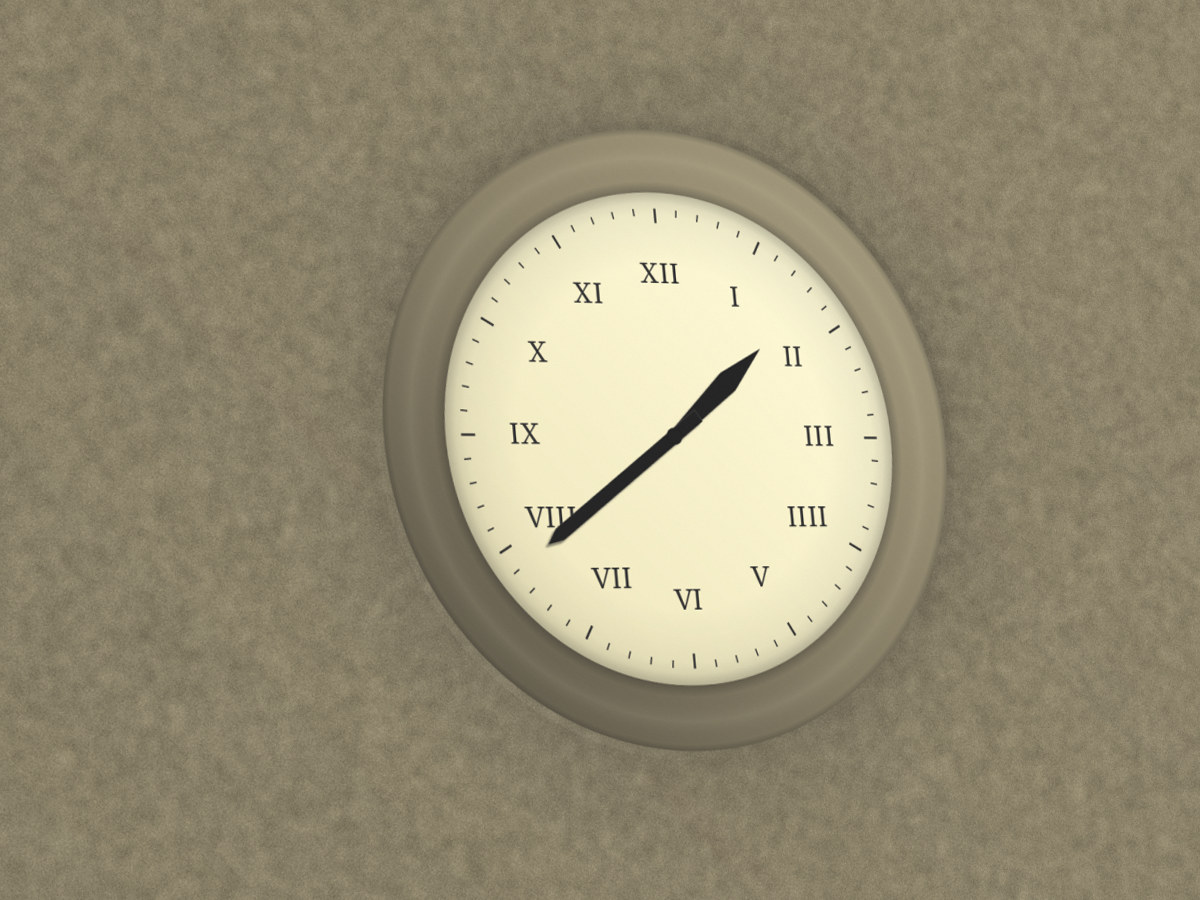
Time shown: 1:39
